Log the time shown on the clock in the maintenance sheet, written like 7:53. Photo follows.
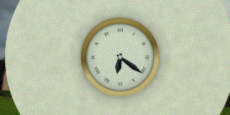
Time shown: 6:21
